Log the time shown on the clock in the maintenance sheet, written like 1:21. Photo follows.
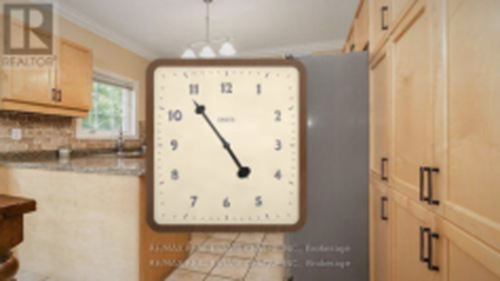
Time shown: 4:54
